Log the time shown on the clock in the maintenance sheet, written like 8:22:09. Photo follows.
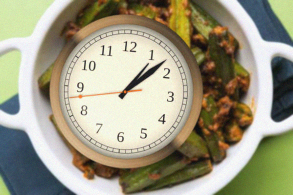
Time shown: 1:07:43
